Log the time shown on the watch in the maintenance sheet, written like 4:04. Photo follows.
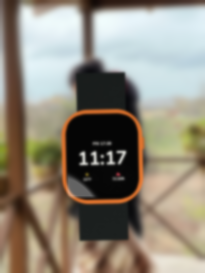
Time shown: 11:17
